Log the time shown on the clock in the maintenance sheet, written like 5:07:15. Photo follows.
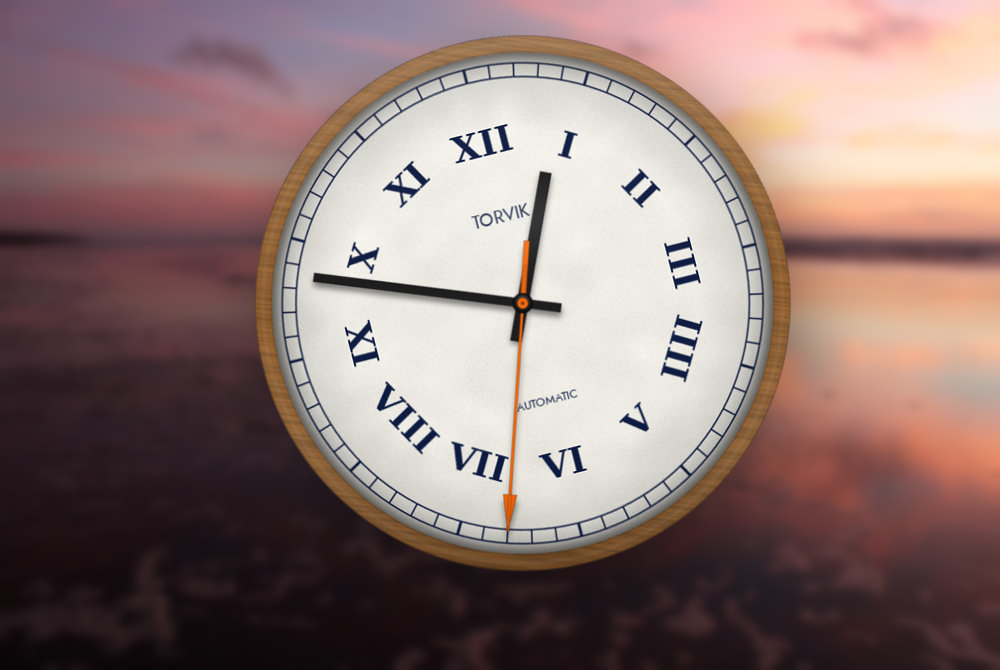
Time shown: 12:48:33
